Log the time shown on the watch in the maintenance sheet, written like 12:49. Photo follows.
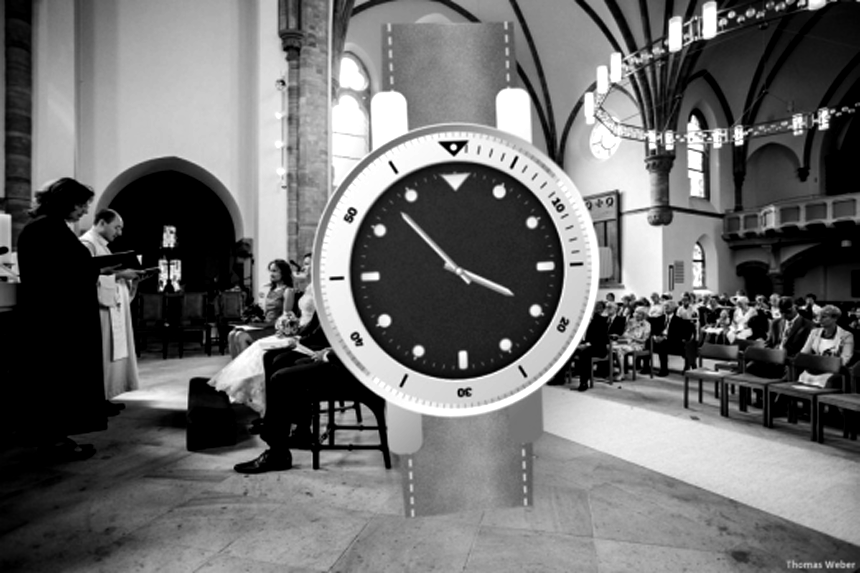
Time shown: 3:53
